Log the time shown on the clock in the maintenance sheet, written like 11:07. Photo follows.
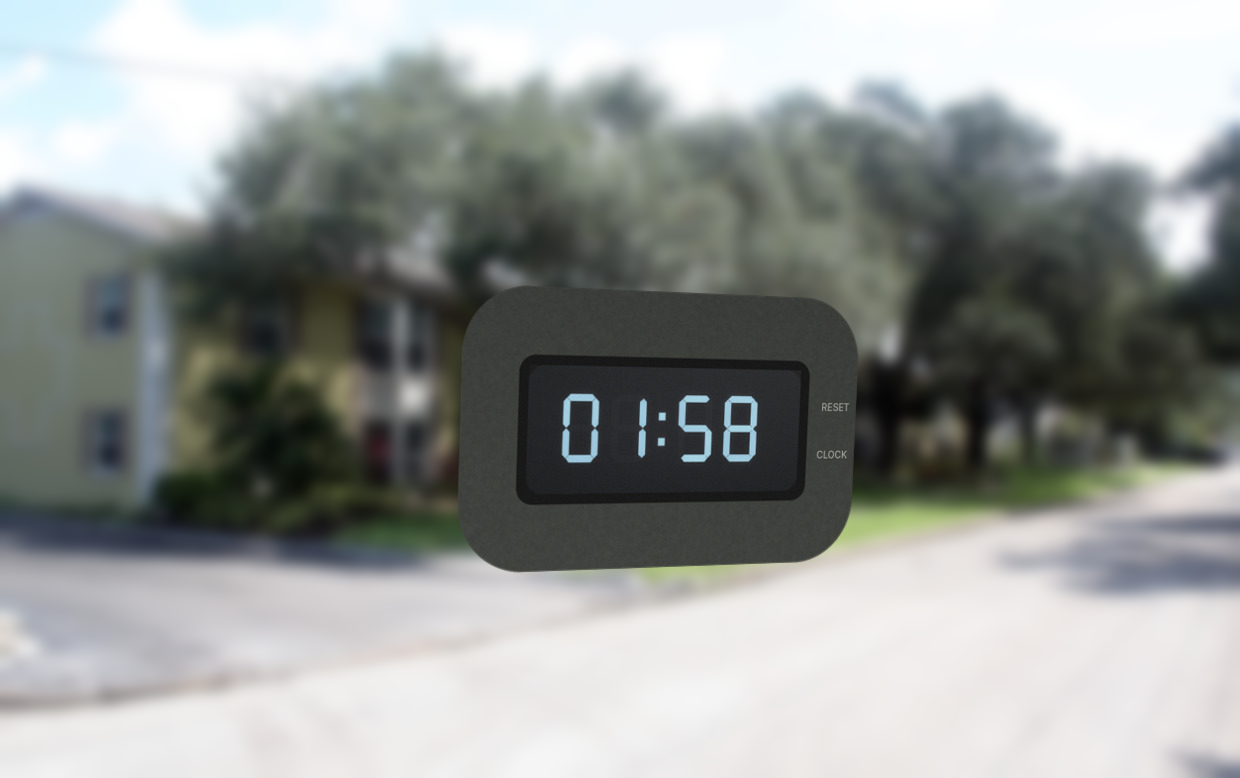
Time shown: 1:58
